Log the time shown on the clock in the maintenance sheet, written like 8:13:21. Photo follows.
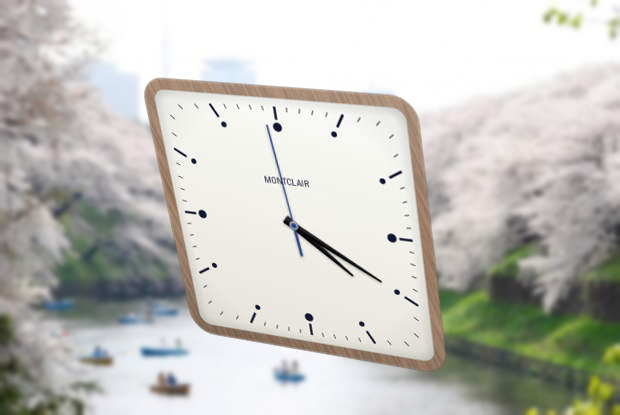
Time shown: 4:19:59
